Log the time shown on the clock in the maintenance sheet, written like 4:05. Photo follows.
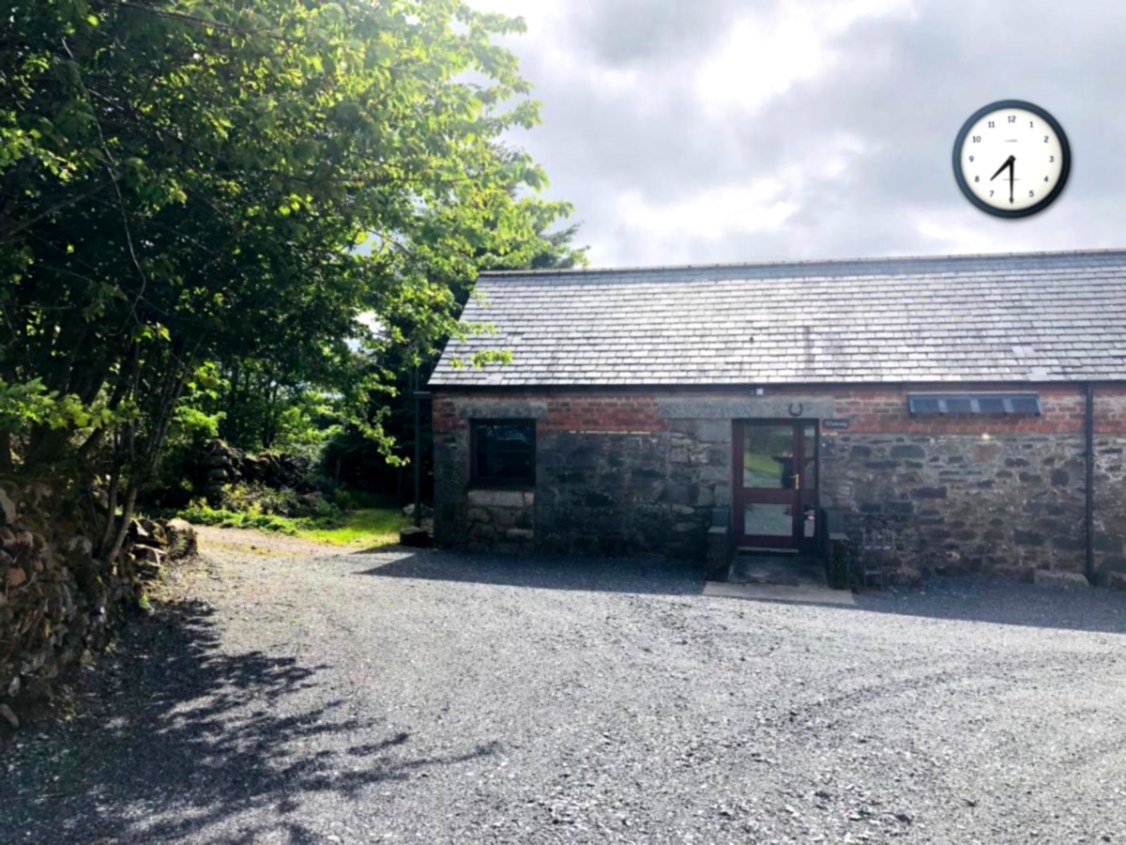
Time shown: 7:30
